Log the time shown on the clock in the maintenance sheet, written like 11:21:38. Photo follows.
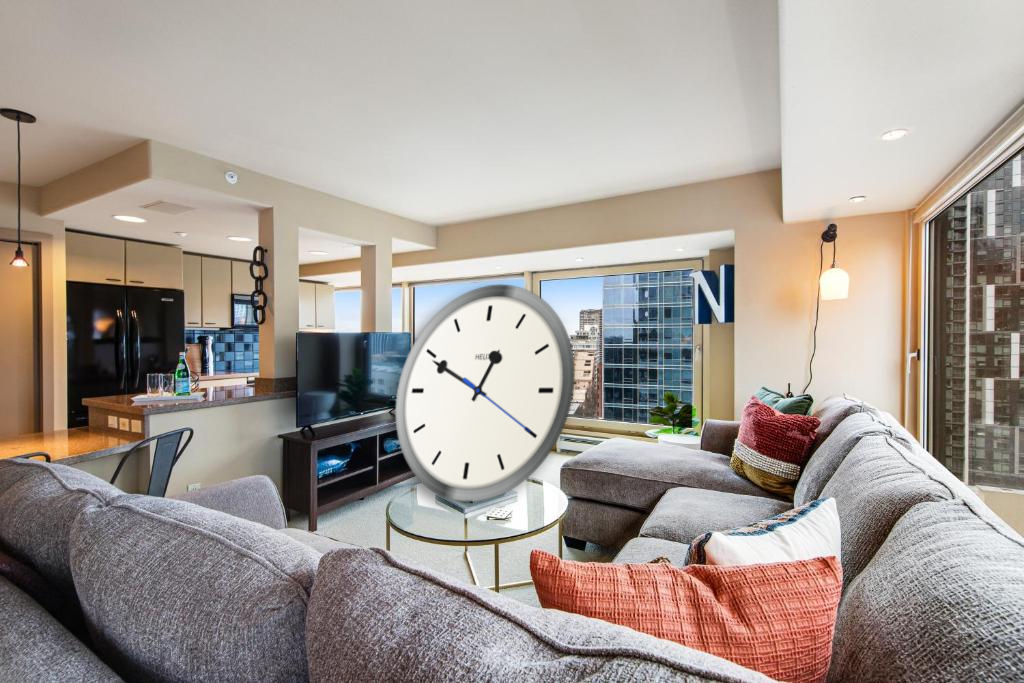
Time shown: 12:49:20
